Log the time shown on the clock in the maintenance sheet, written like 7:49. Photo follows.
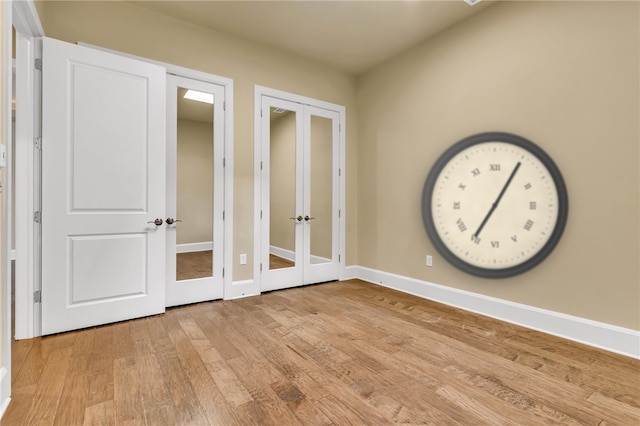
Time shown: 7:05
